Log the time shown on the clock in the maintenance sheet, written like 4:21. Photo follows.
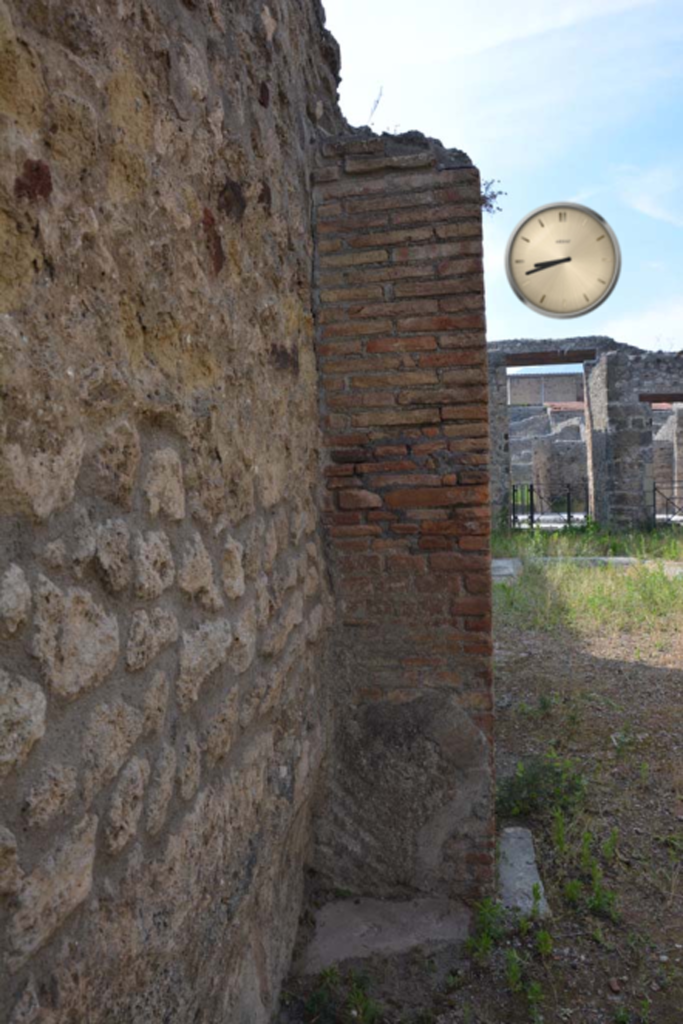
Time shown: 8:42
